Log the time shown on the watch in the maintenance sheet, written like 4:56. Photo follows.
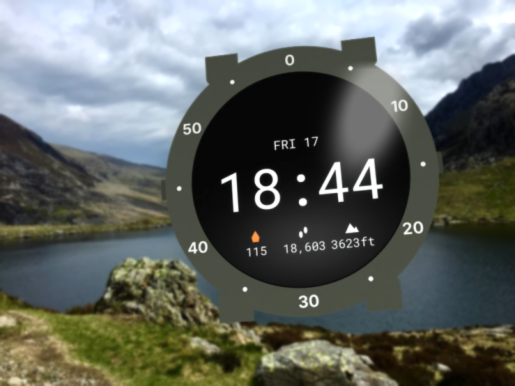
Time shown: 18:44
